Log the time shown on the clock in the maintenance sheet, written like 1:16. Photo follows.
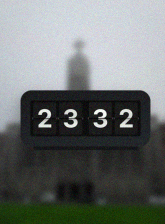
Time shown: 23:32
